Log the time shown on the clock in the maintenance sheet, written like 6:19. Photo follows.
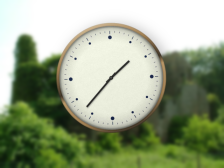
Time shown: 1:37
